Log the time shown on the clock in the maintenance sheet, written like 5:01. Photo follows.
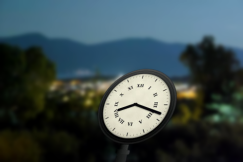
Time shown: 8:18
